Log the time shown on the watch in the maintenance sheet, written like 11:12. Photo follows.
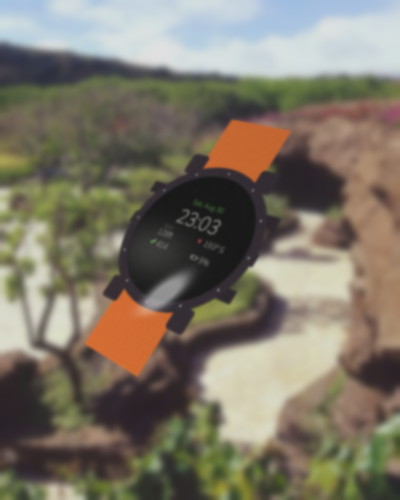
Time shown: 23:03
